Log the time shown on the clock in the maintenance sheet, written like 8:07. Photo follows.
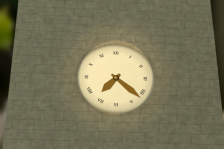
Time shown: 7:22
